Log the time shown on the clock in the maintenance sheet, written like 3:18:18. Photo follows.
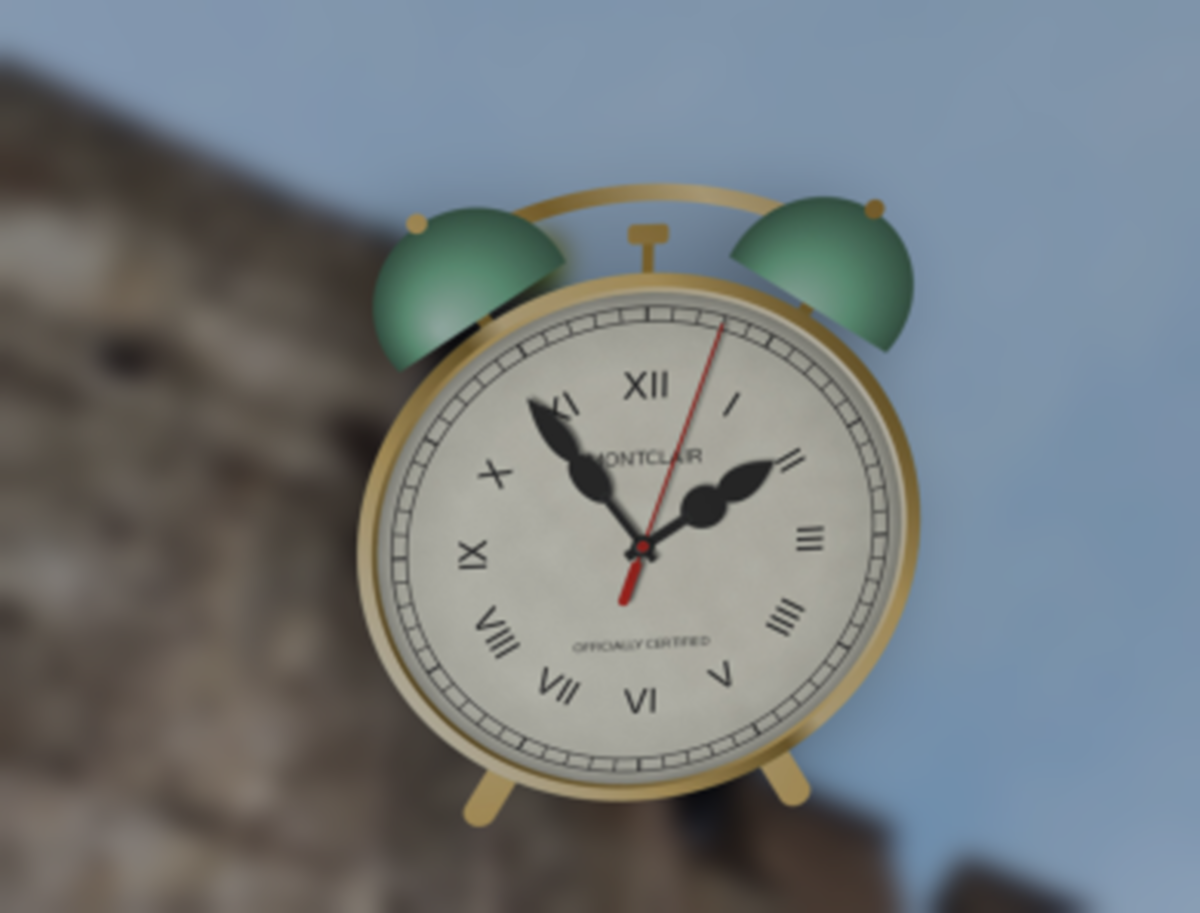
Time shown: 1:54:03
